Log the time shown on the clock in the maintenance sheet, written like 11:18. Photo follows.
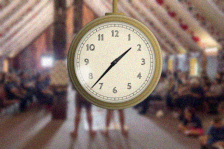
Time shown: 1:37
